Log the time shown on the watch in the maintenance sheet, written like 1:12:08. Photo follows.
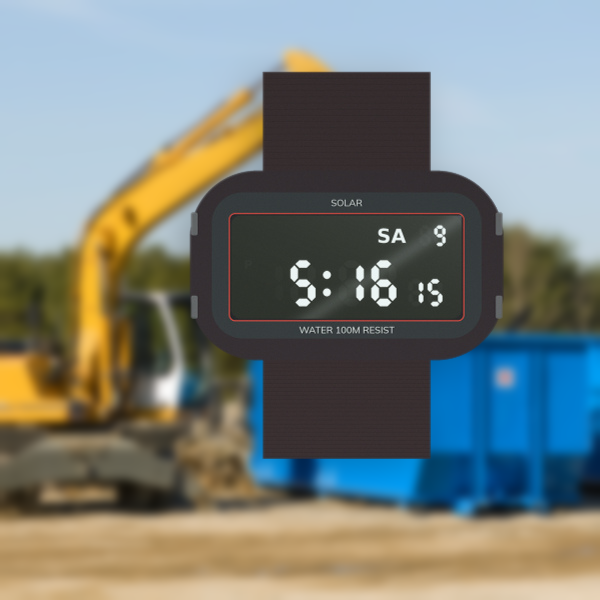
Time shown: 5:16:15
